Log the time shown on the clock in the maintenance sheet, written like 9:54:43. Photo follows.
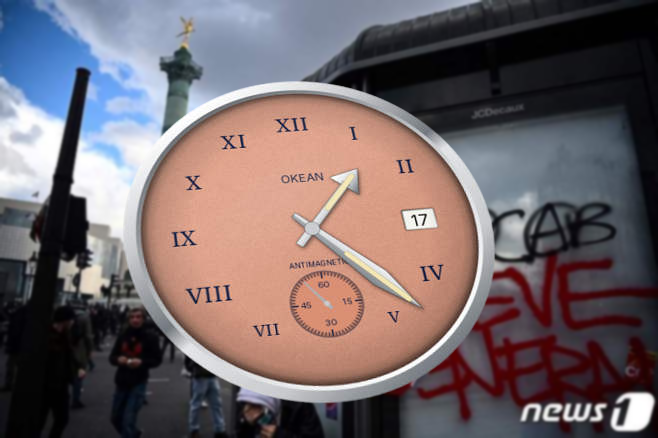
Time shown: 1:22:54
